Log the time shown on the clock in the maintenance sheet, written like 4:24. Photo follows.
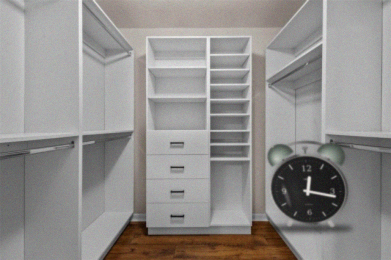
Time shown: 12:17
